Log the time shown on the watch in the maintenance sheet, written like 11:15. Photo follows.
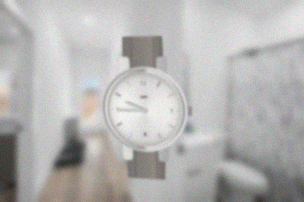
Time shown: 9:45
